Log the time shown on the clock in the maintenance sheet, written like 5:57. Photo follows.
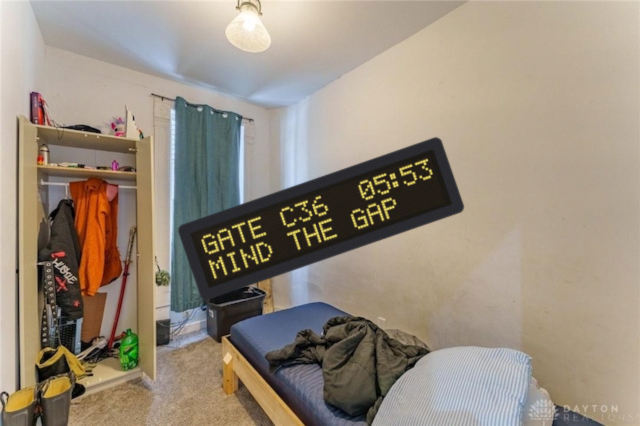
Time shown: 5:53
